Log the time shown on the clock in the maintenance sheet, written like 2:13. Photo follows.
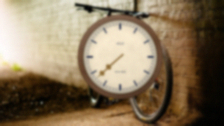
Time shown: 7:38
